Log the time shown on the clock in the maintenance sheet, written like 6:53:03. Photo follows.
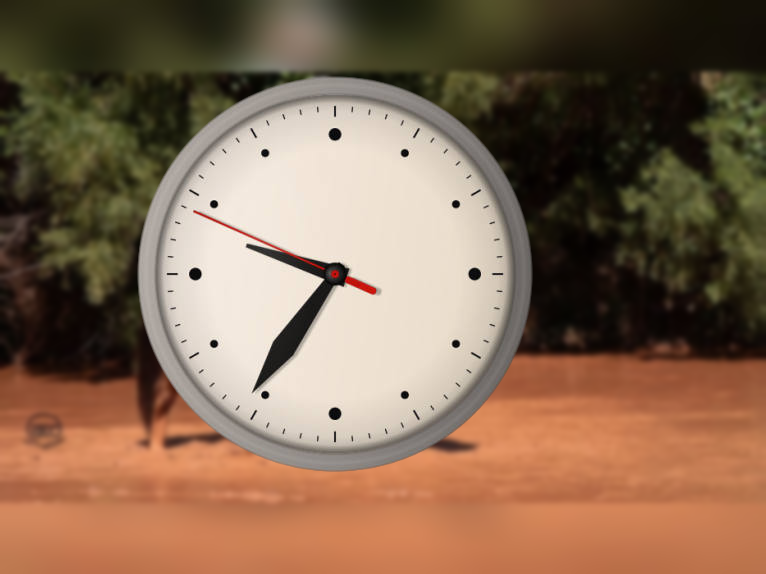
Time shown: 9:35:49
